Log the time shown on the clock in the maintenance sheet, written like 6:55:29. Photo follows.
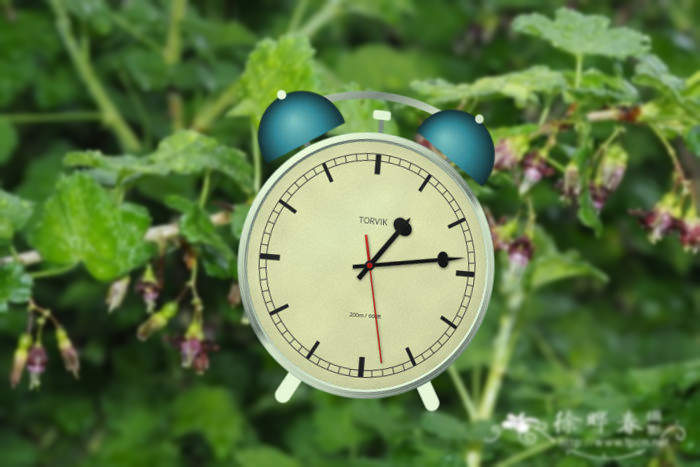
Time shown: 1:13:28
